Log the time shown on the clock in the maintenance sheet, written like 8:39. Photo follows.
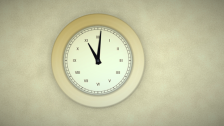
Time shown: 11:01
